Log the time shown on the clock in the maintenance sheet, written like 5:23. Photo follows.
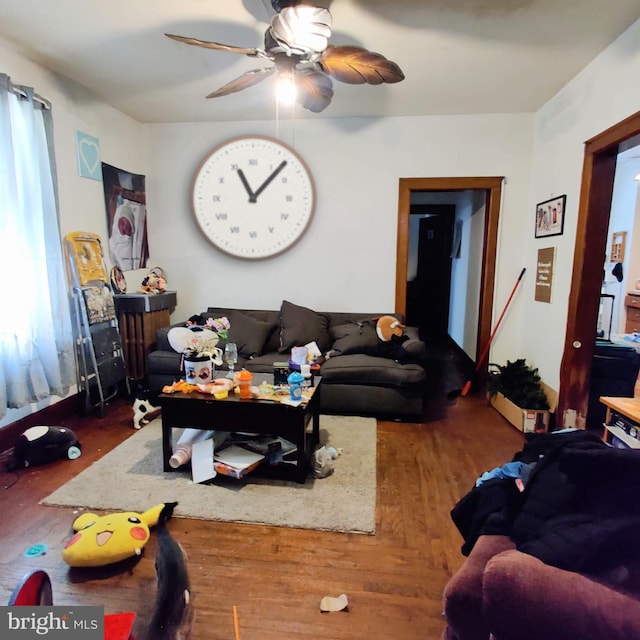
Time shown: 11:07
